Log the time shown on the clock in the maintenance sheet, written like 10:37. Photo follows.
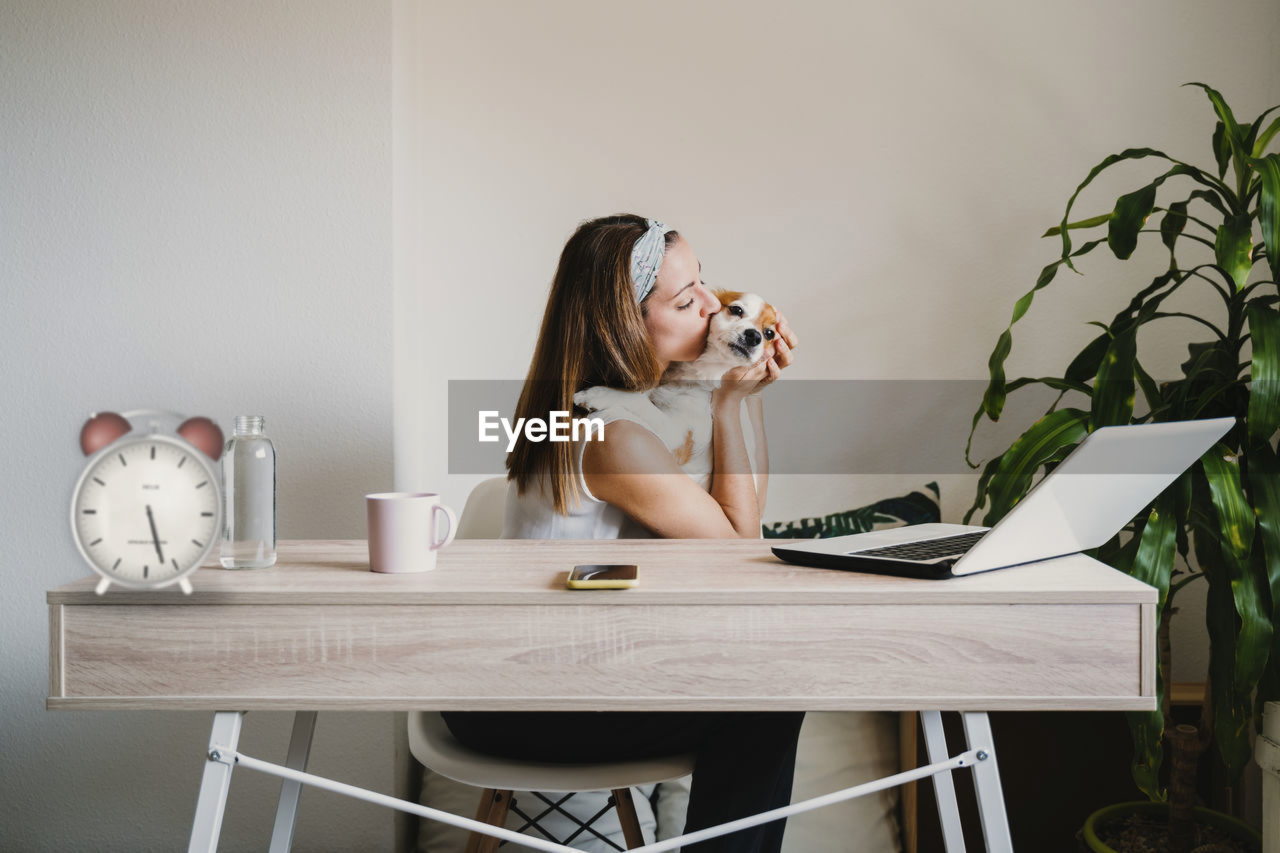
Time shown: 5:27
